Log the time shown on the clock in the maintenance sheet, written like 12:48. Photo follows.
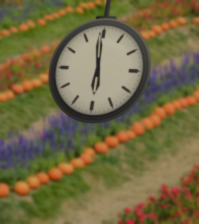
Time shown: 5:59
